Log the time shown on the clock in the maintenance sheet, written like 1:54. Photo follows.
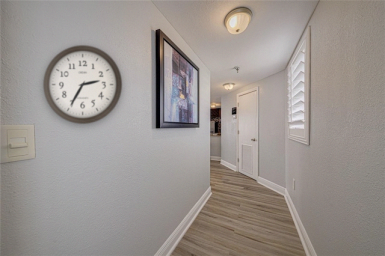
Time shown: 2:35
